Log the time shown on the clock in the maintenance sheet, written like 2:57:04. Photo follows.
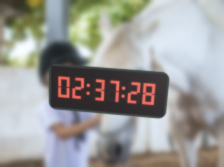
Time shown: 2:37:28
